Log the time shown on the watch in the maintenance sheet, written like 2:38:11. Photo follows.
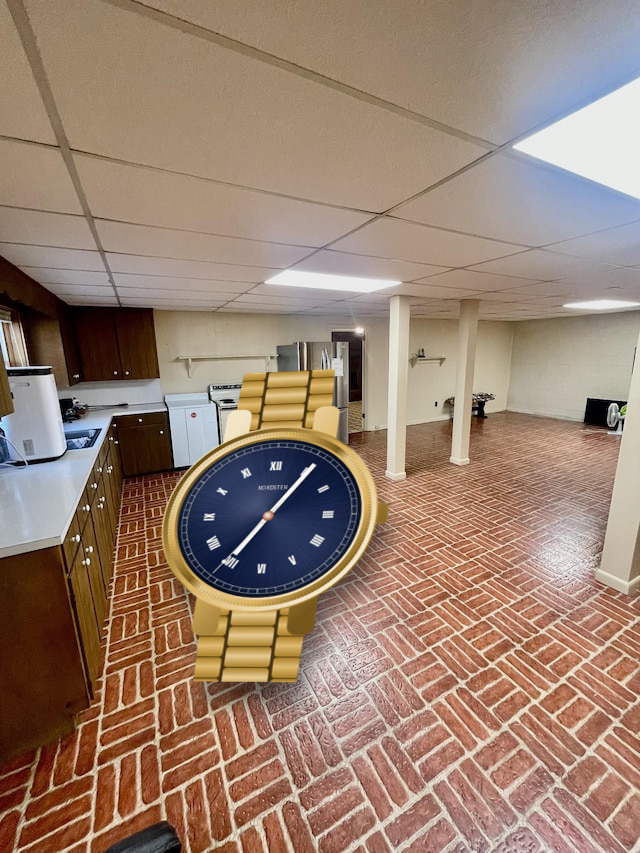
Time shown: 7:05:36
